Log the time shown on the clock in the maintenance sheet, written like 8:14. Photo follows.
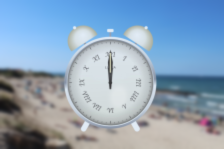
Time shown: 12:00
